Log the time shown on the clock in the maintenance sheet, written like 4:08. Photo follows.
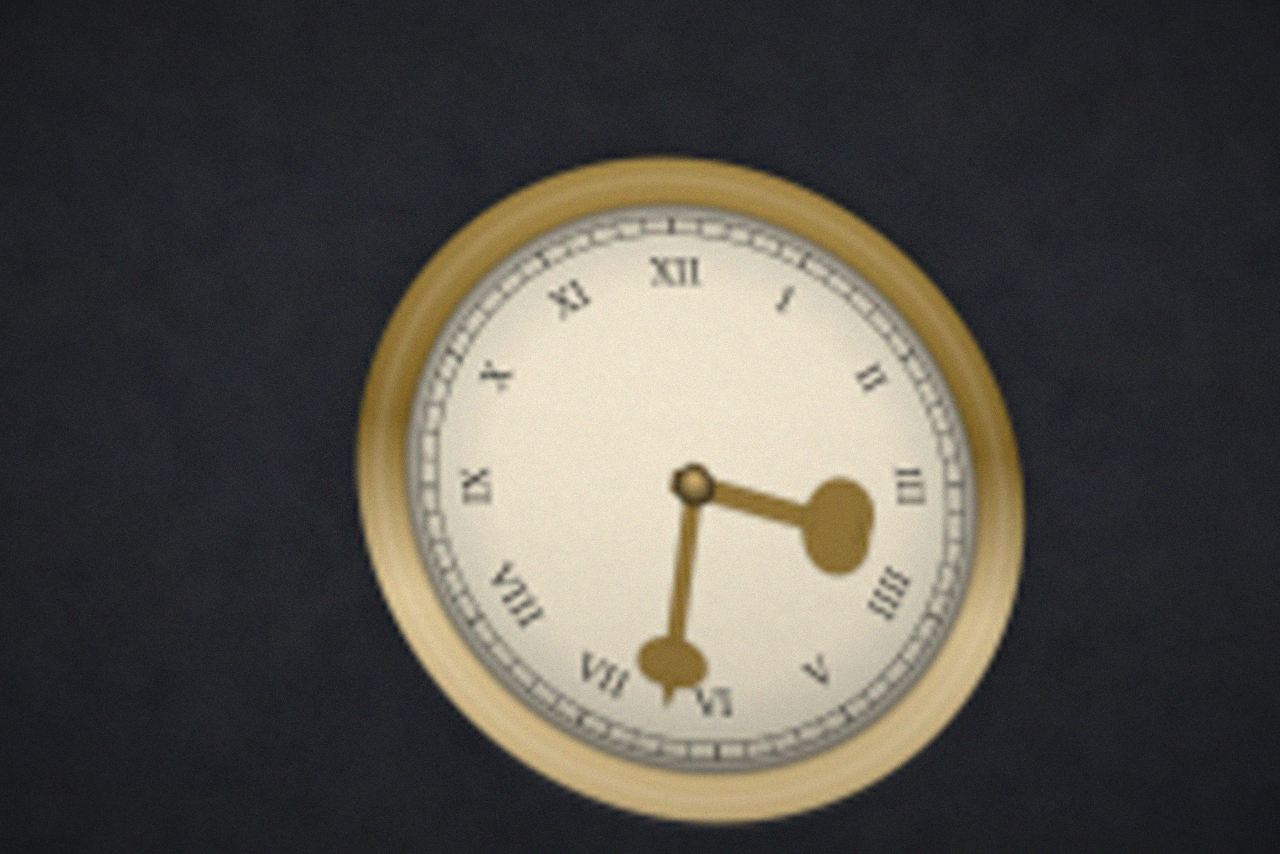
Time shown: 3:32
